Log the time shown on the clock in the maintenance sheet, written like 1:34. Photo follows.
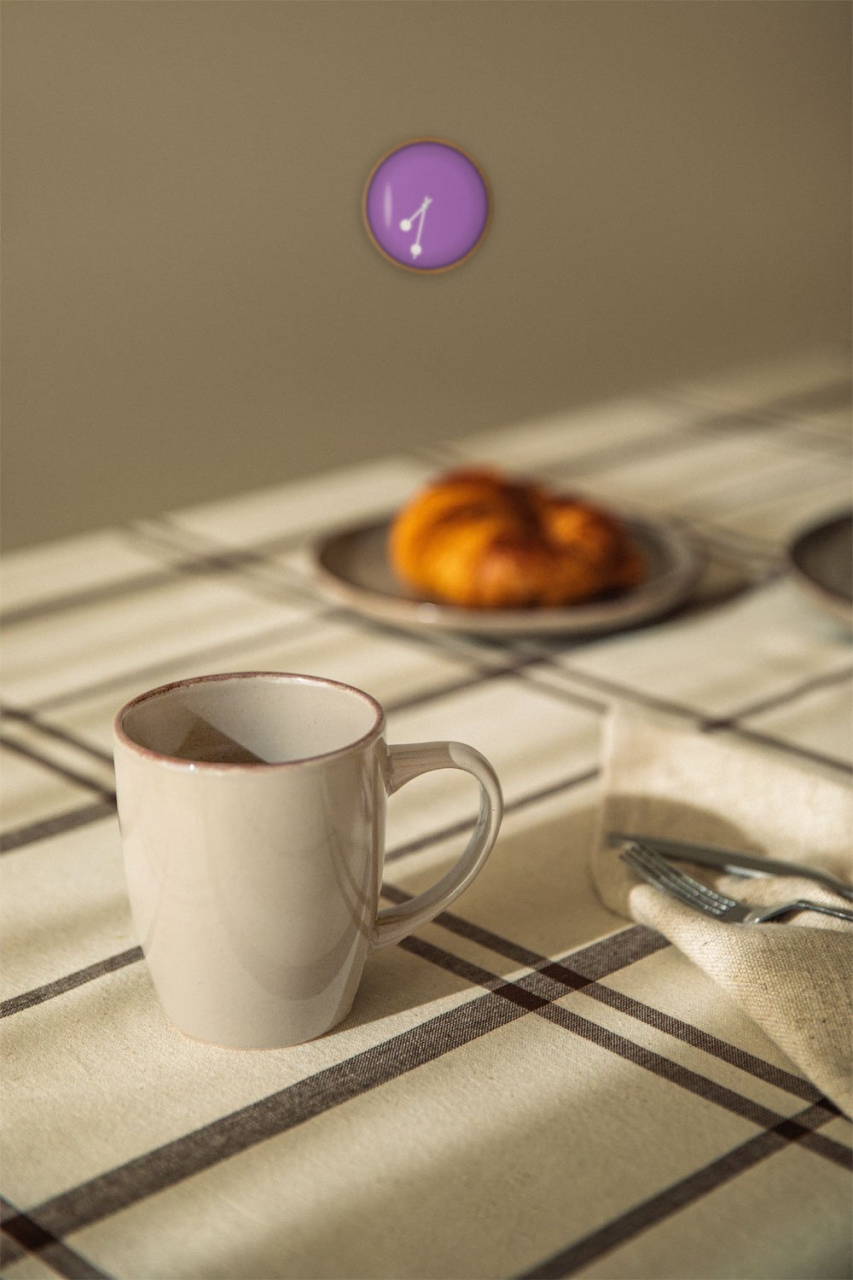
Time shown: 7:32
